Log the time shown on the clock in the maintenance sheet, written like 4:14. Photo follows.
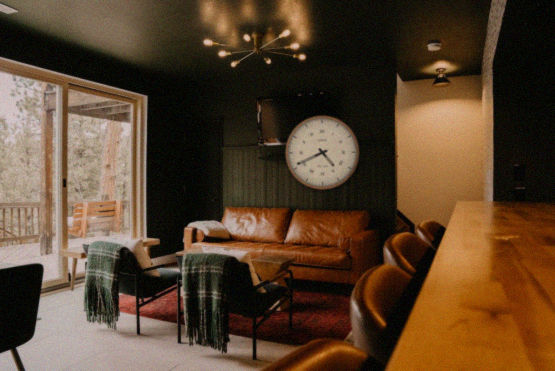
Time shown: 4:41
